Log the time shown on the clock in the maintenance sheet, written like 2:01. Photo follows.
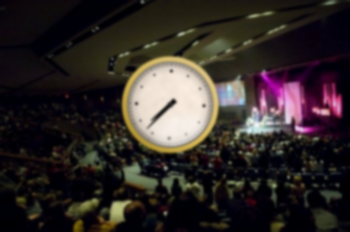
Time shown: 7:37
